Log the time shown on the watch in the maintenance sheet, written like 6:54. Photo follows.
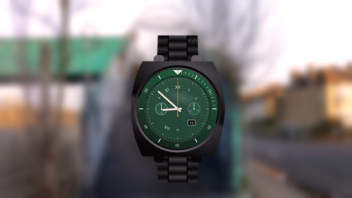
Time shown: 8:52
